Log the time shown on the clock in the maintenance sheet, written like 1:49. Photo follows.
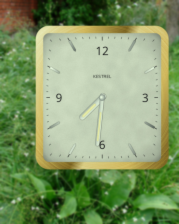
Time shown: 7:31
